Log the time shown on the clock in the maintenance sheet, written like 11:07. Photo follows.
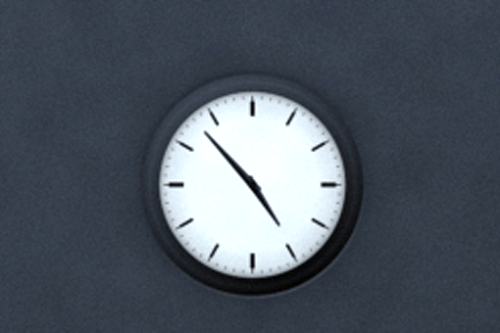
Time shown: 4:53
